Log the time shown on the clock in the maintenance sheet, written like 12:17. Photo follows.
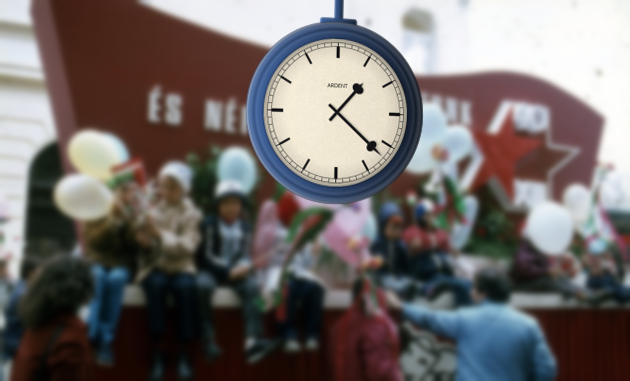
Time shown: 1:22
